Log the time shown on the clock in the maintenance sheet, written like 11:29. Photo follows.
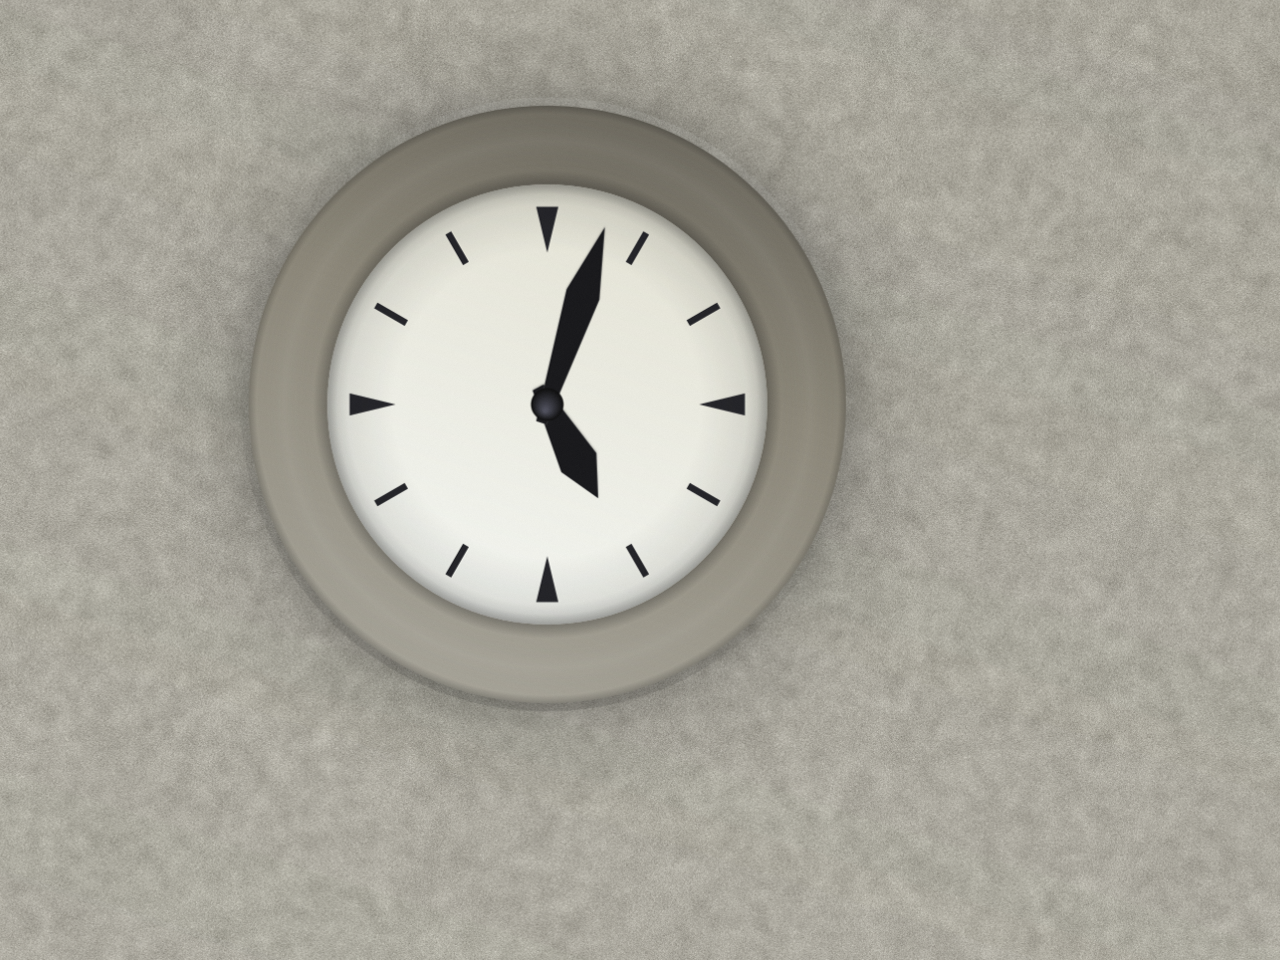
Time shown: 5:03
